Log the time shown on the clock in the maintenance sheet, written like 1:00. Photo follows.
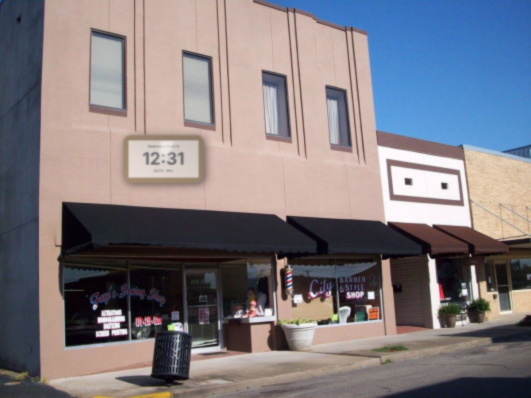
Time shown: 12:31
